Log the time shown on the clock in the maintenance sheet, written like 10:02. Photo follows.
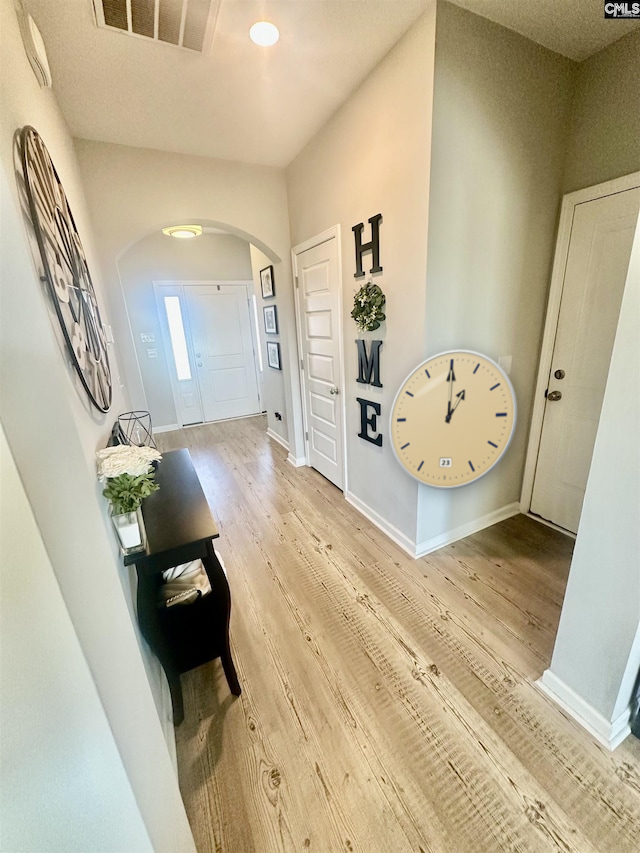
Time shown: 1:00
